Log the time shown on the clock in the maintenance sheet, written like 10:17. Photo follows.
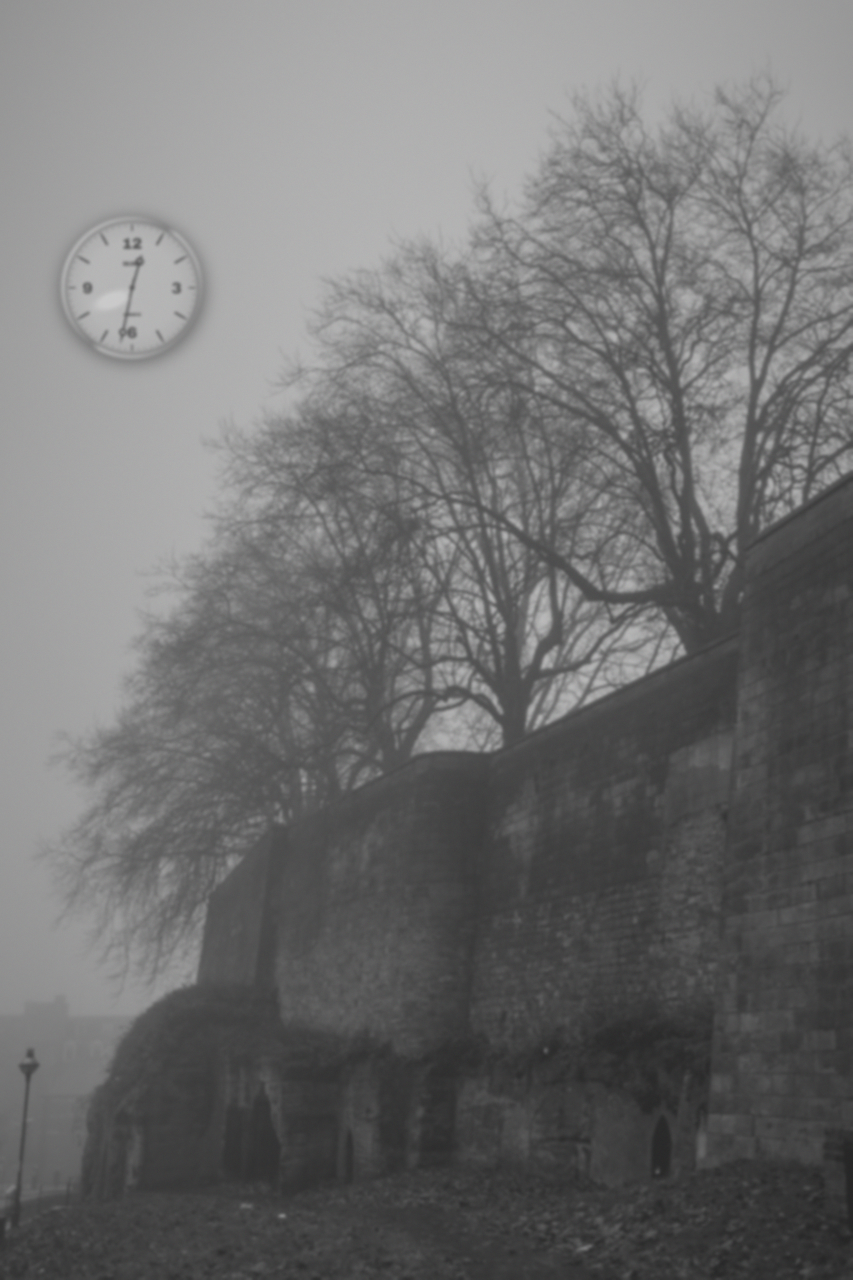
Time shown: 12:32
